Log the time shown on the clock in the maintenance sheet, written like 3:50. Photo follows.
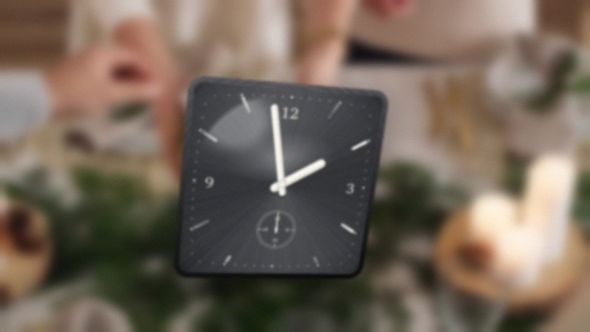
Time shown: 1:58
